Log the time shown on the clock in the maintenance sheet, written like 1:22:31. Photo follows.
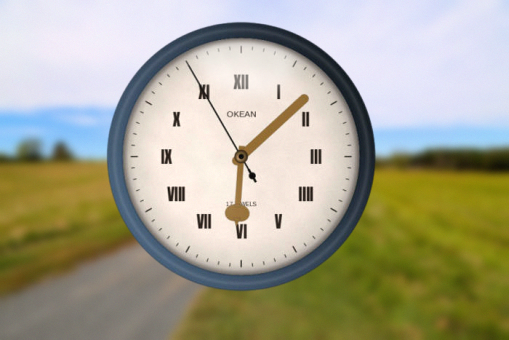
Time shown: 6:07:55
